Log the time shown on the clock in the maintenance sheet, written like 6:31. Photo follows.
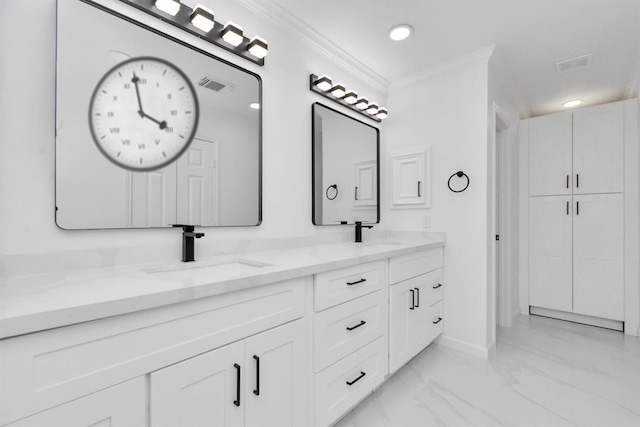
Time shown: 3:58
